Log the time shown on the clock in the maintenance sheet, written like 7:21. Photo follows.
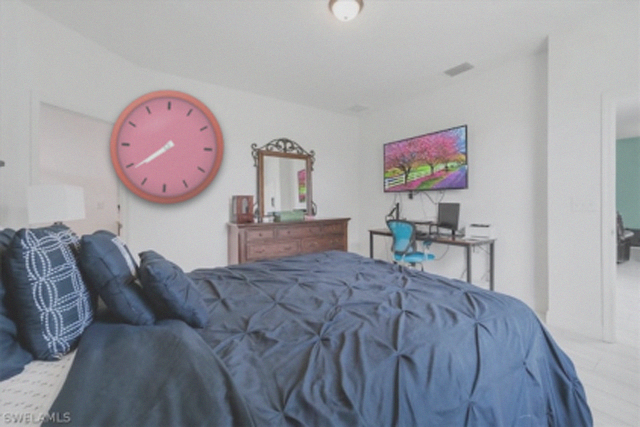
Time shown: 7:39
